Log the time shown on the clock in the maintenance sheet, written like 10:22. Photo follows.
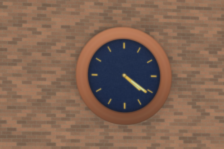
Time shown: 4:21
